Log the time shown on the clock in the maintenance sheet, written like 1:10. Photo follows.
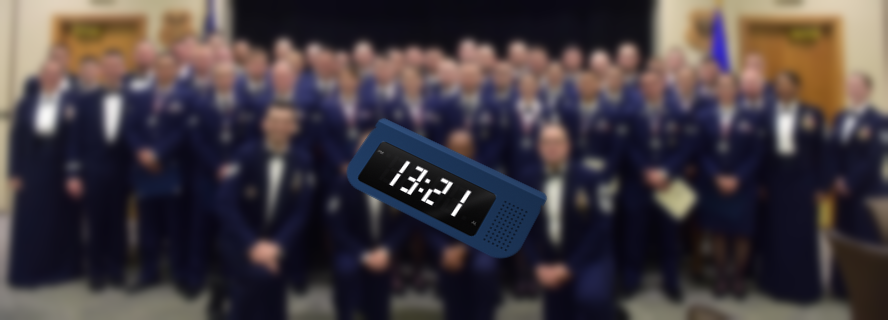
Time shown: 13:21
